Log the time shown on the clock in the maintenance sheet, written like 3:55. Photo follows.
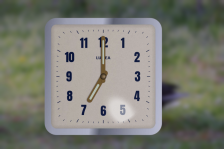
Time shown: 7:00
